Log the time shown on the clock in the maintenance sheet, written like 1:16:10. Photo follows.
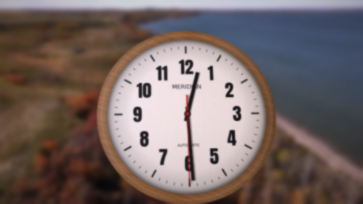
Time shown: 12:29:30
